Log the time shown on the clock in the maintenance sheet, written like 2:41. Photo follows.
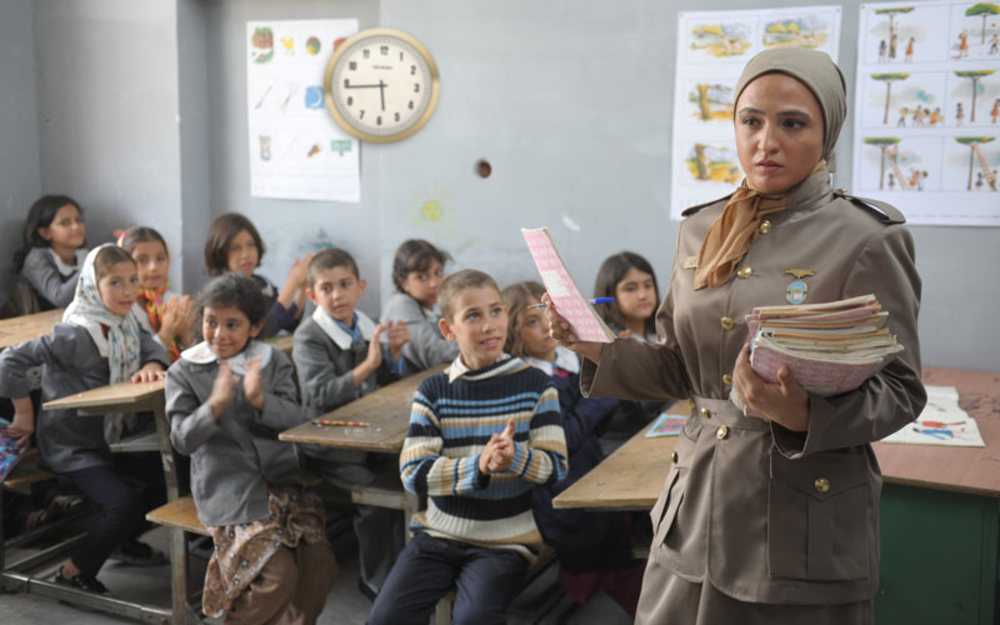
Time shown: 5:44
